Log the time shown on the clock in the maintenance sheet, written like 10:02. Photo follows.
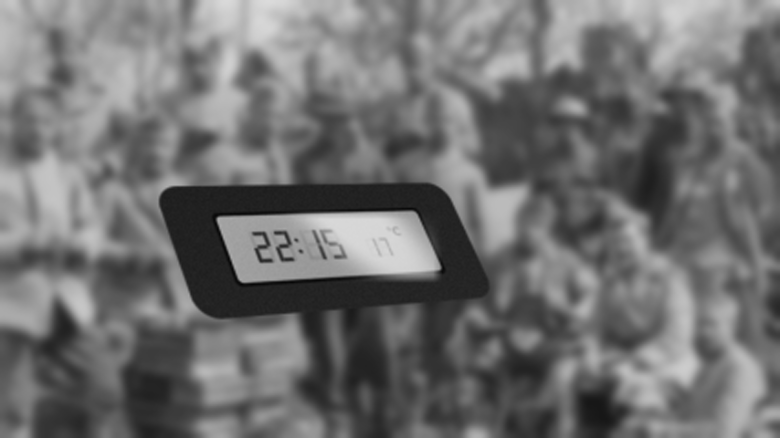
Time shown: 22:15
